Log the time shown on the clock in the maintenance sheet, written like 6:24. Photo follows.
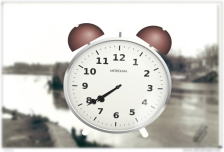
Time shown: 7:39
